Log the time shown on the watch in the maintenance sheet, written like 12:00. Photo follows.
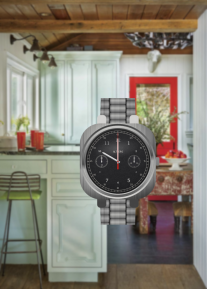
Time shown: 10:00
